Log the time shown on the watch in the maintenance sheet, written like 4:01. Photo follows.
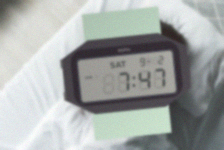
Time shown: 7:47
